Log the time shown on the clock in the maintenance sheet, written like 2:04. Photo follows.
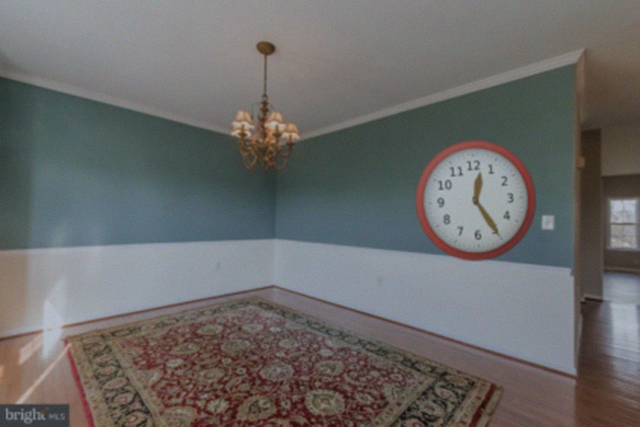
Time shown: 12:25
